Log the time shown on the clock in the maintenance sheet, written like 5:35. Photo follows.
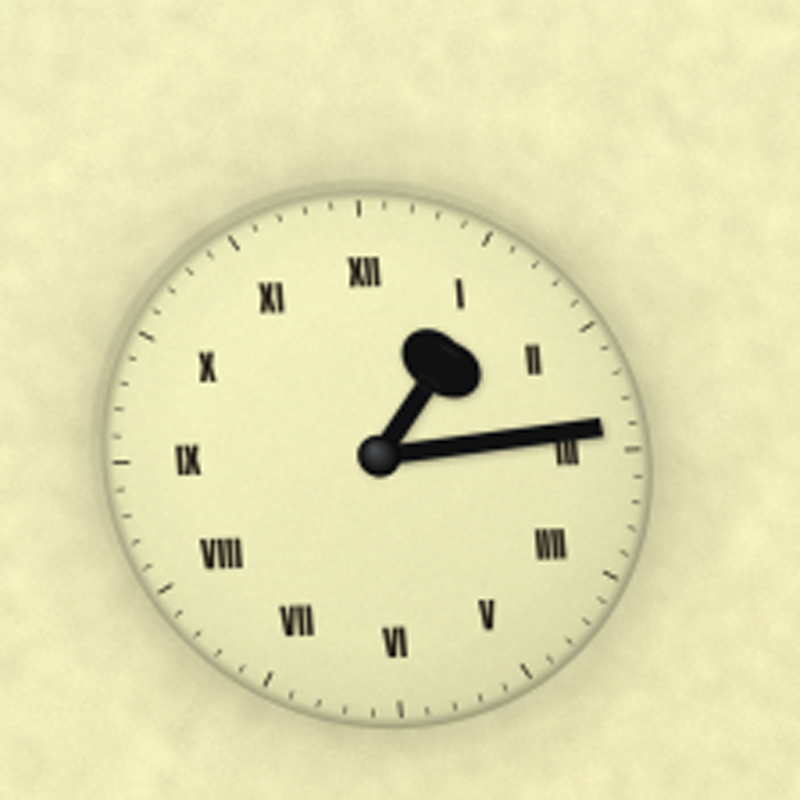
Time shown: 1:14
